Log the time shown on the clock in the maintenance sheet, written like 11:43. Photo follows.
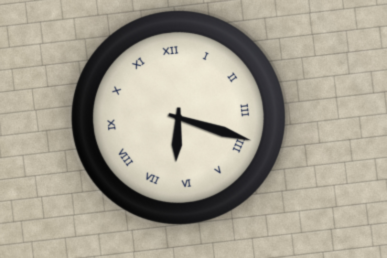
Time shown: 6:19
